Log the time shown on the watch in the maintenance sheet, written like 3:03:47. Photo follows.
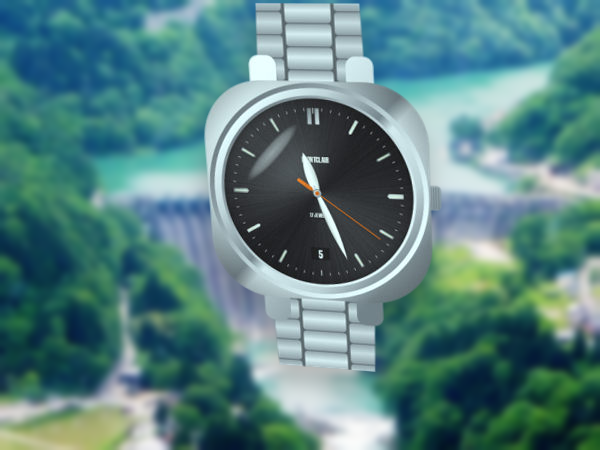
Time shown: 11:26:21
